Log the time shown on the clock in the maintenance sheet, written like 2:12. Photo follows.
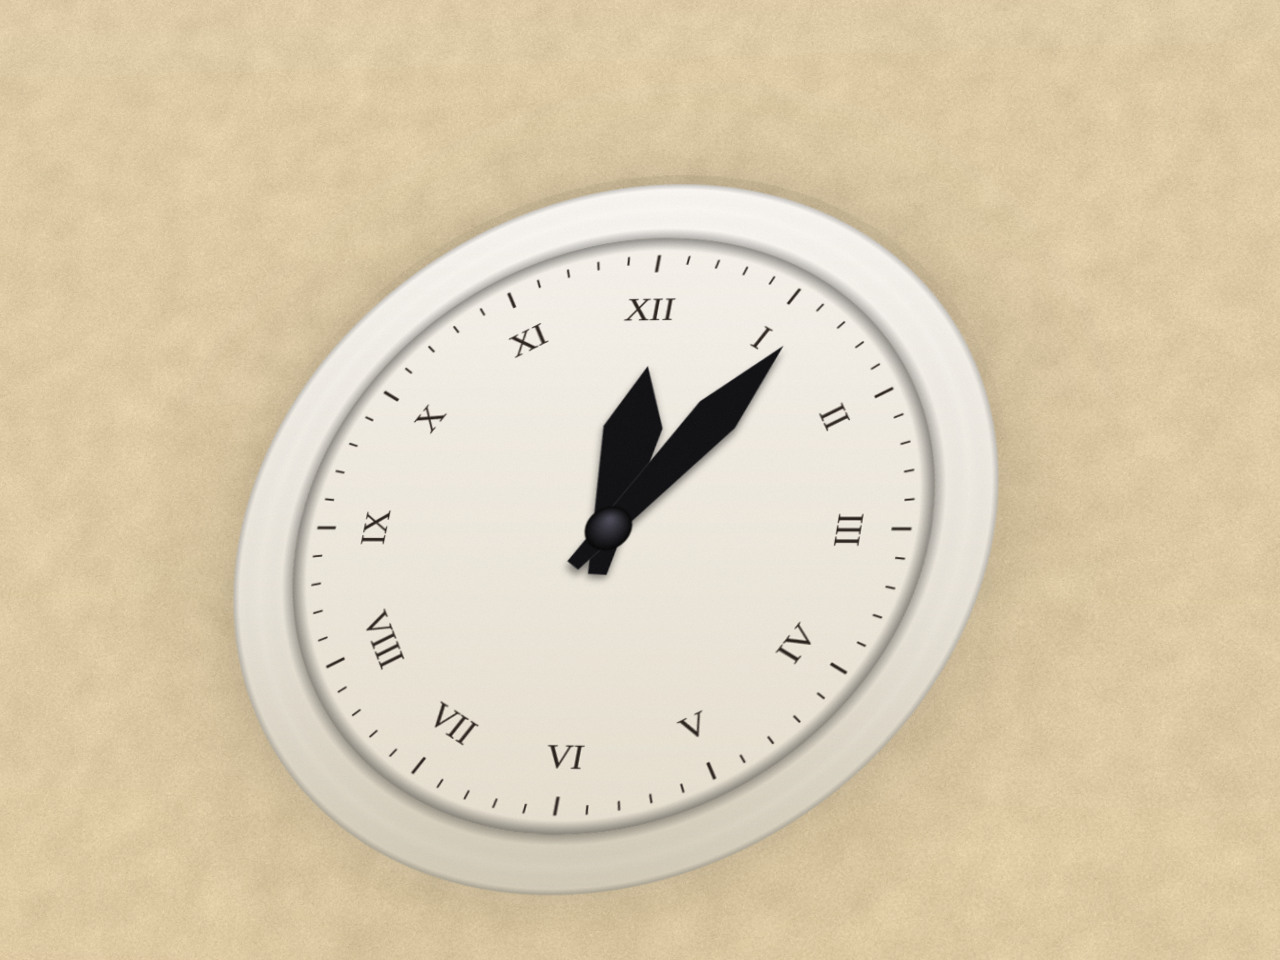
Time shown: 12:06
